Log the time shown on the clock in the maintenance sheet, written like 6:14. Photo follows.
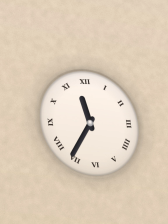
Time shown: 11:36
